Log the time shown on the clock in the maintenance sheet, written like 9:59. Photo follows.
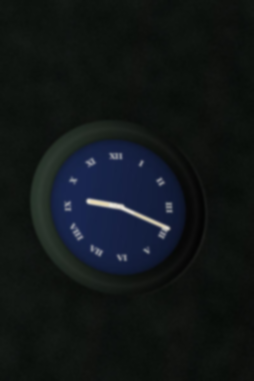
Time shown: 9:19
